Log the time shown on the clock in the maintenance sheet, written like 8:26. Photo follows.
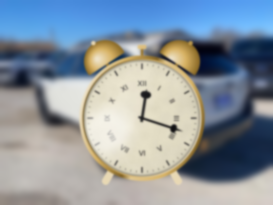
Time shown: 12:18
